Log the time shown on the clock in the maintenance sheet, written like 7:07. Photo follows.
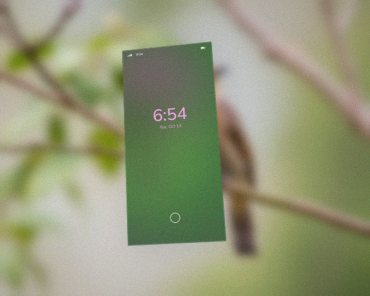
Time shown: 6:54
